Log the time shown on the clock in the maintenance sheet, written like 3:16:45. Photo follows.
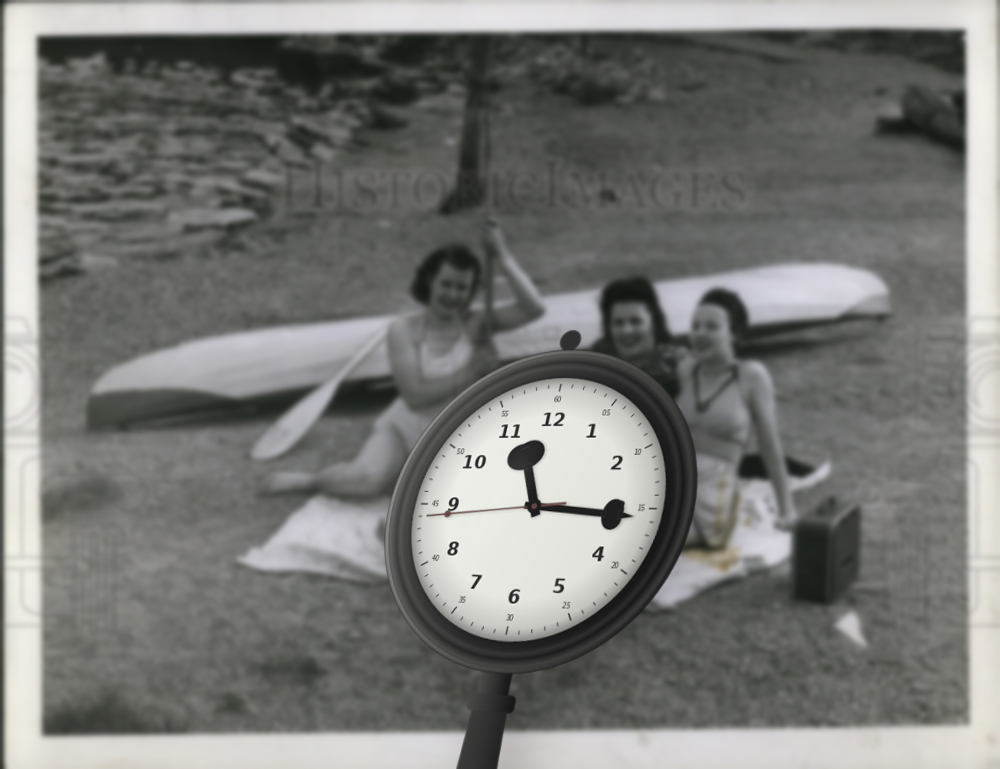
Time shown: 11:15:44
